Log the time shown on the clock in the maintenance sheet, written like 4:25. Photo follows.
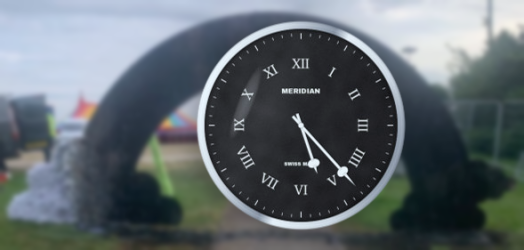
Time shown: 5:23
